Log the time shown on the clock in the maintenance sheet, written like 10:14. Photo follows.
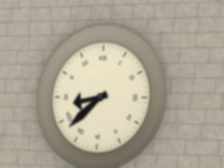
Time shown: 8:38
